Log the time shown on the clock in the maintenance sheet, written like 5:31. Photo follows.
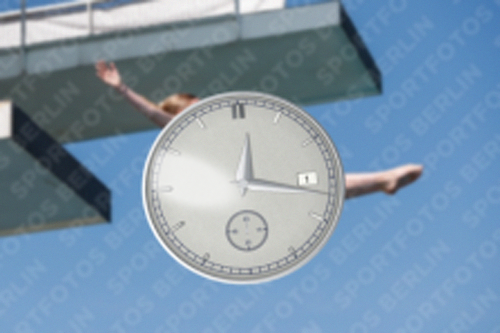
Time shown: 12:17
